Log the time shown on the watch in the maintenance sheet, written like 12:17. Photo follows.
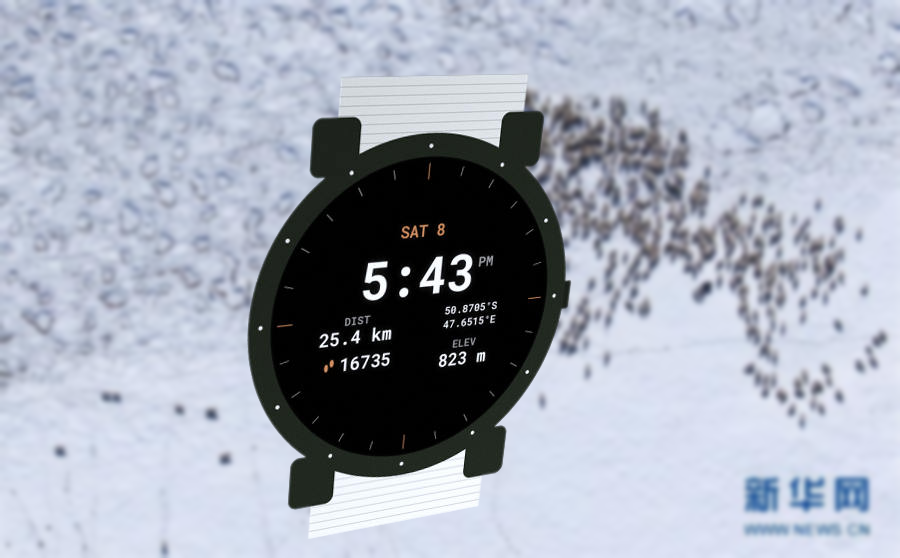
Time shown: 5:43
